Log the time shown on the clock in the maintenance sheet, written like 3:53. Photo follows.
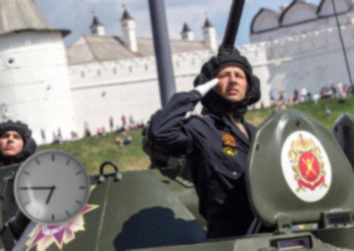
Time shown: 6:45
